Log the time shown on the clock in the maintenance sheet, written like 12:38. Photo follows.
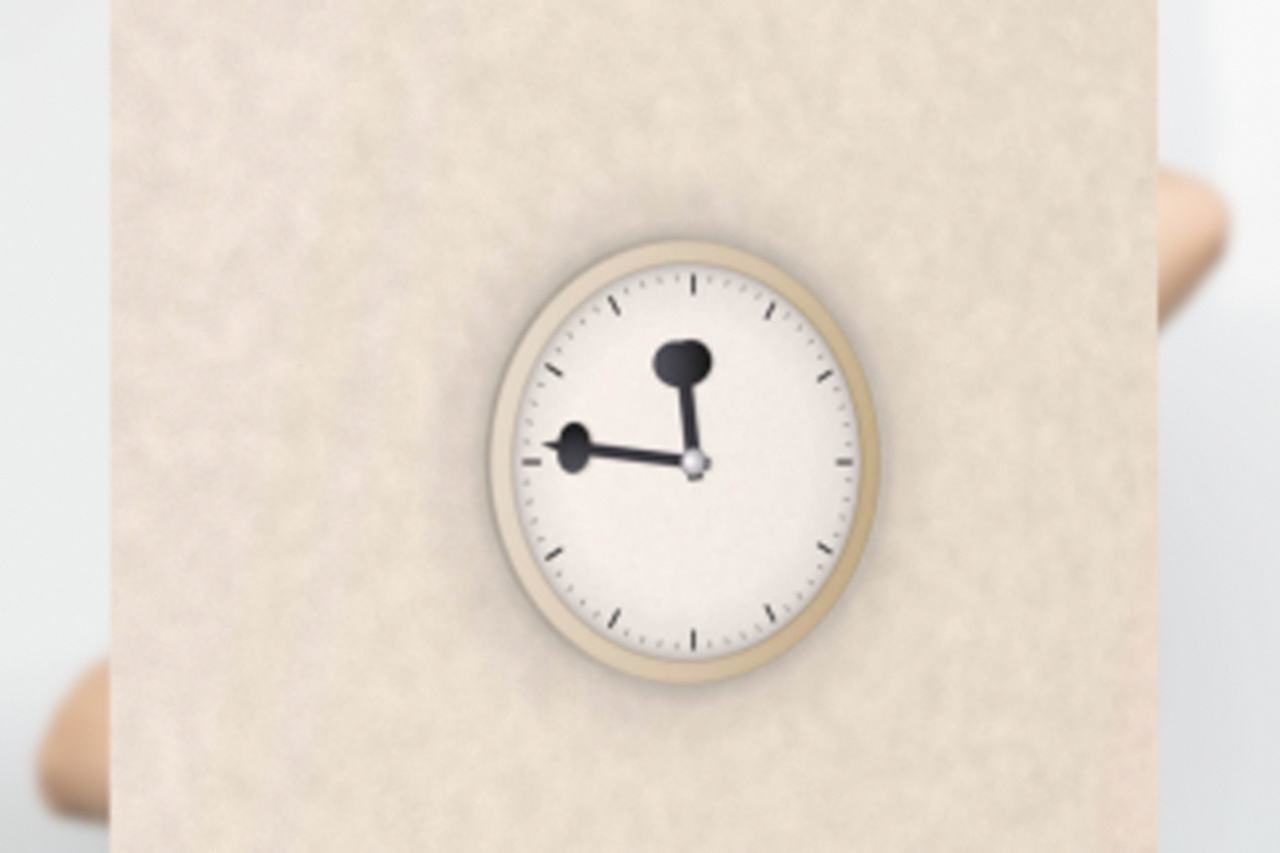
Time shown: 11:46
